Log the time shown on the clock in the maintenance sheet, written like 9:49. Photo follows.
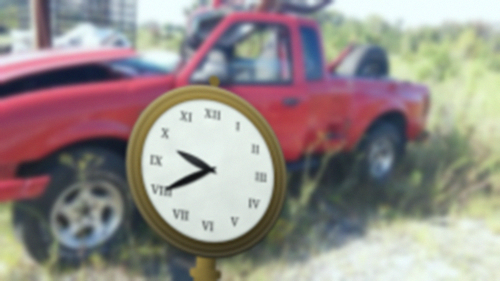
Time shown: 9:40
